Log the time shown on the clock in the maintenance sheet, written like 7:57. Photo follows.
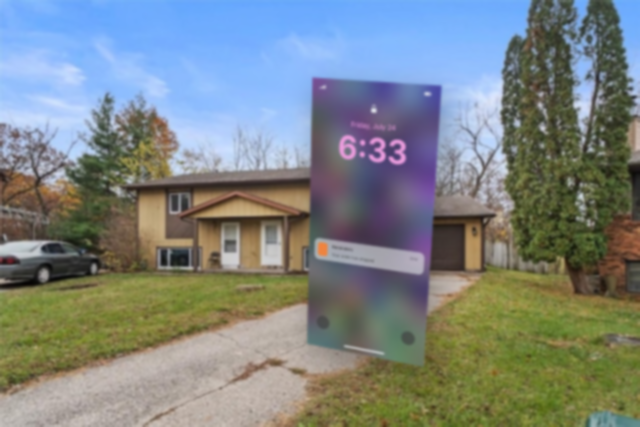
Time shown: 6:33
